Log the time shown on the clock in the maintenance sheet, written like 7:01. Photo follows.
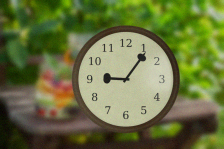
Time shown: 9:06
